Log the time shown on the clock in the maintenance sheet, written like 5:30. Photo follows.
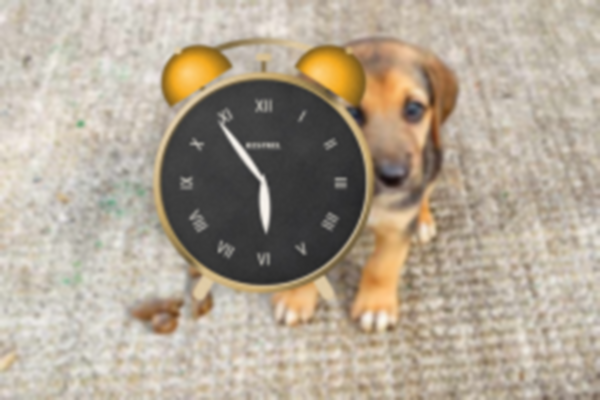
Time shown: 5:54
